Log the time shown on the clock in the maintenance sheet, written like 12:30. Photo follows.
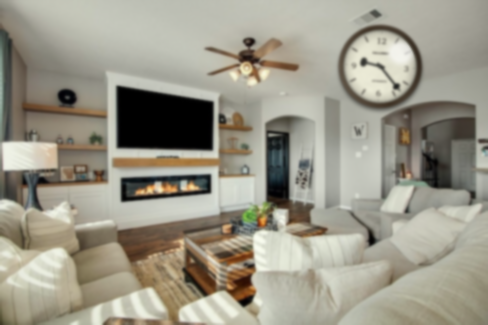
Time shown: 9:23
